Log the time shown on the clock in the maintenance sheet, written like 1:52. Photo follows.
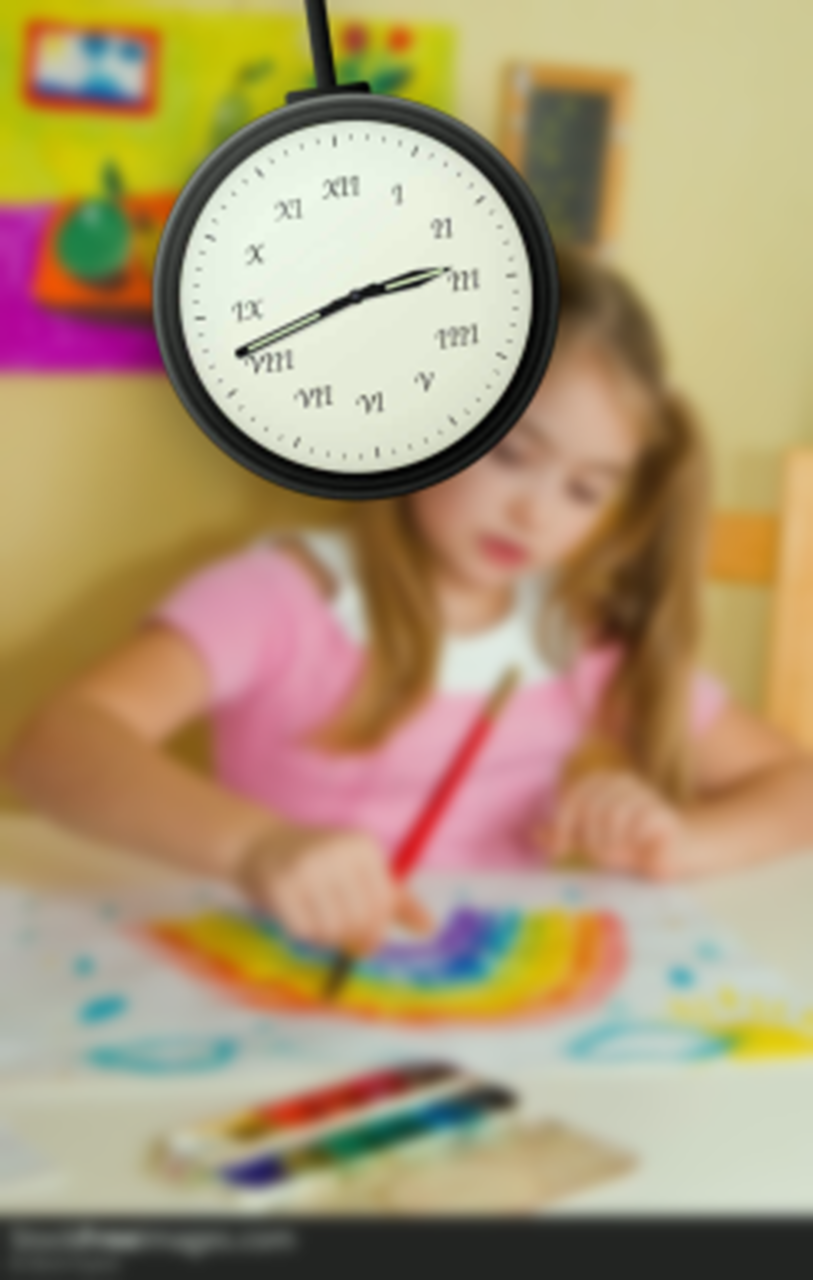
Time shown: 2:42
